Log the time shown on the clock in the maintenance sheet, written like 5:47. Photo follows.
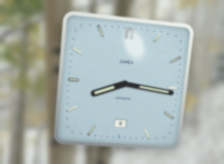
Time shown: 8:16
